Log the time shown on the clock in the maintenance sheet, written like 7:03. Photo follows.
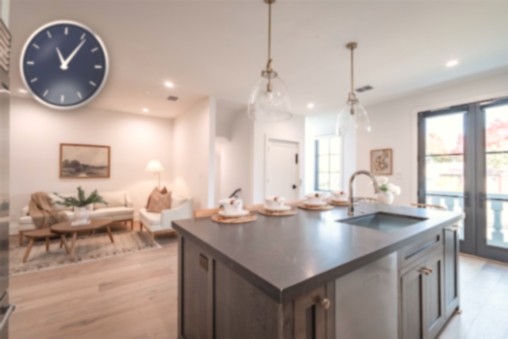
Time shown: 11:06
